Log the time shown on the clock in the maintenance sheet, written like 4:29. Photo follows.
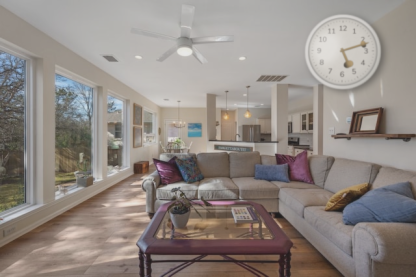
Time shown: 5:12
